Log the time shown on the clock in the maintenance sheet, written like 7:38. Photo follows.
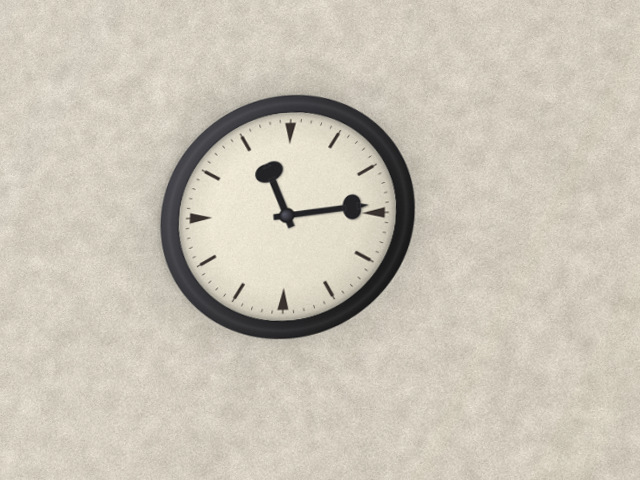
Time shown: 11:14
